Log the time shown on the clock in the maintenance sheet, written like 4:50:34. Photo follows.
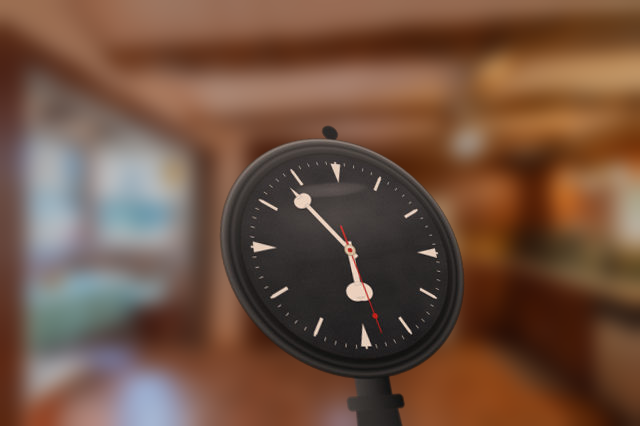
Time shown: 5:53:28
